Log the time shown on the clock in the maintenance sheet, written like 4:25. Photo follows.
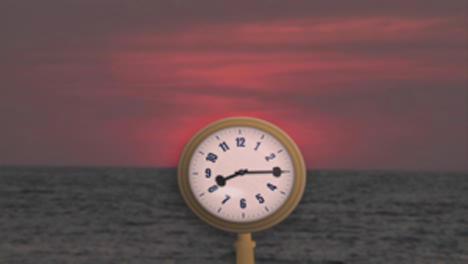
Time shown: 8:15
